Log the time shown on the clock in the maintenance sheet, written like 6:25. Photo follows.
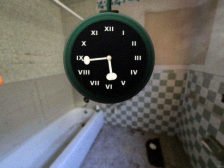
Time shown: 5:44
